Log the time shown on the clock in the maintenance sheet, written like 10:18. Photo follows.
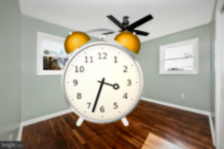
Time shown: 3:33
